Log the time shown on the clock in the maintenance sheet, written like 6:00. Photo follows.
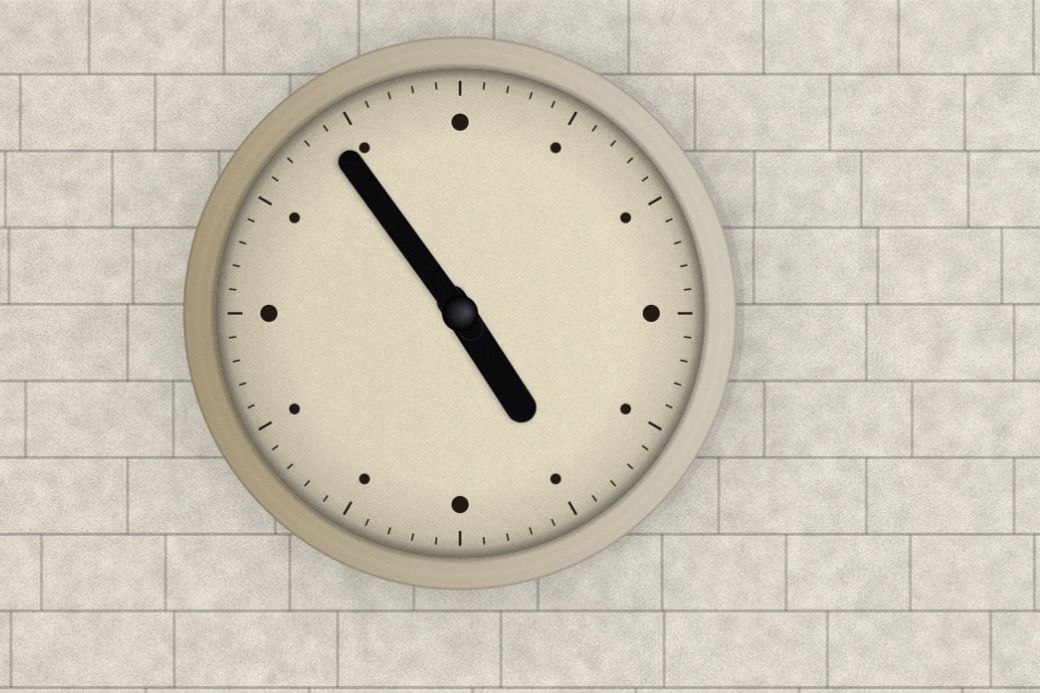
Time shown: 4:54
